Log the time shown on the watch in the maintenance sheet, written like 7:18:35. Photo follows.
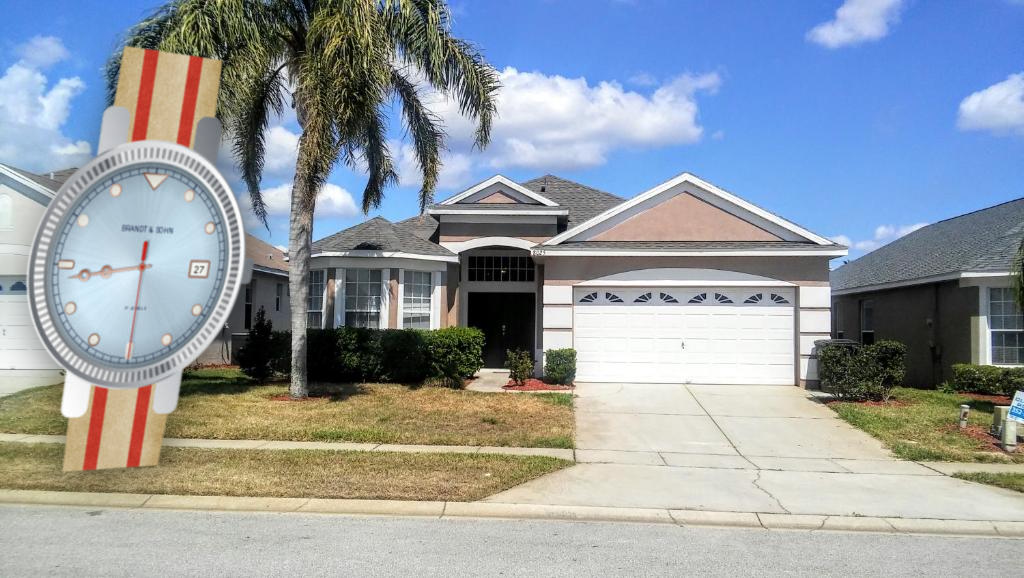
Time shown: 8:43:30
